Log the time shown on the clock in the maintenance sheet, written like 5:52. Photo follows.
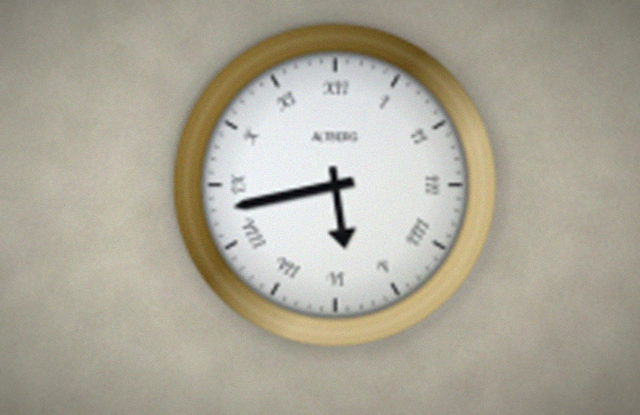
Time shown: 5:43
